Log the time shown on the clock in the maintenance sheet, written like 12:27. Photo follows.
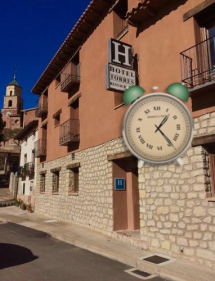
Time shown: 1:24
